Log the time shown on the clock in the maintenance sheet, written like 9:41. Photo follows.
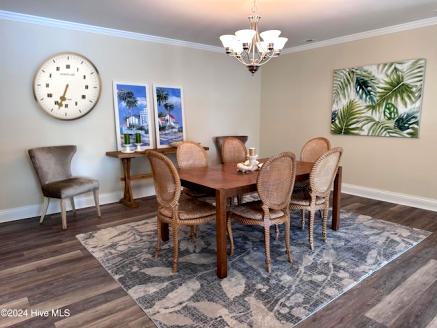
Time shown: 6:33
